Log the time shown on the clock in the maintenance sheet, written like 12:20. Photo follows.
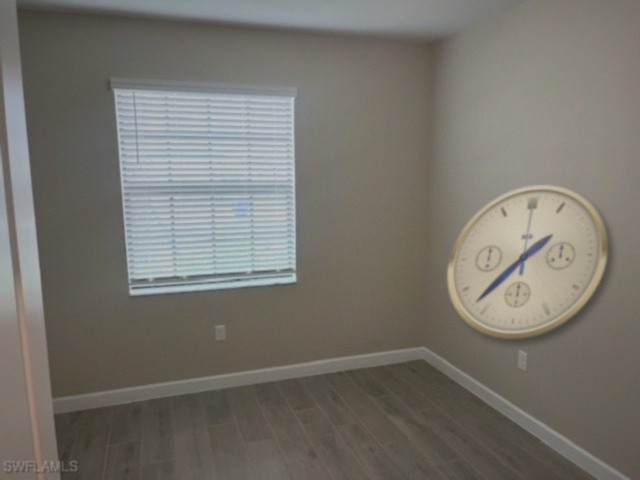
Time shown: 1:37
